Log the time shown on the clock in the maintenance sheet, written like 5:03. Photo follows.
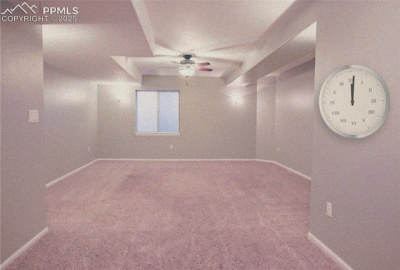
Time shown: 12:01
